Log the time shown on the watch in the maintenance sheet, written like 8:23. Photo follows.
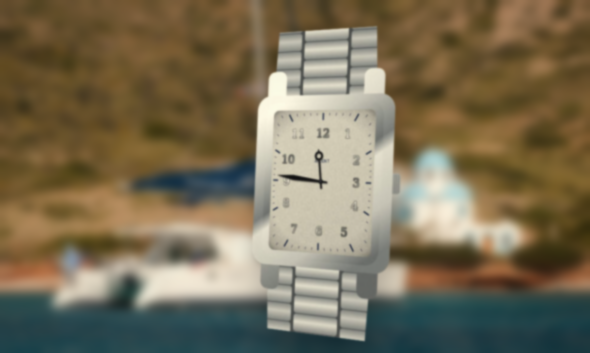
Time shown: 11:46
